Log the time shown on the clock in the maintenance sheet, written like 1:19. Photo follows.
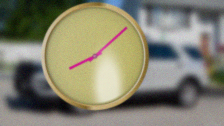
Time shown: 8:08
